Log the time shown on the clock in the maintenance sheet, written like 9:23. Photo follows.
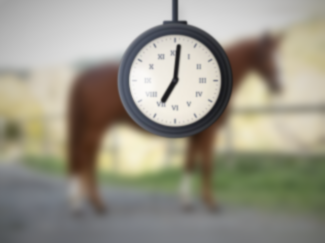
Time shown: 7:01
